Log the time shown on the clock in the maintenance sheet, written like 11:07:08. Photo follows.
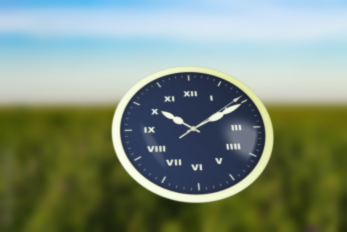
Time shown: 10:10:09
